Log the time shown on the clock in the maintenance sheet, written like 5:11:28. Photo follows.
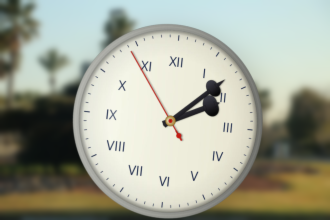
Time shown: 2:07:54
